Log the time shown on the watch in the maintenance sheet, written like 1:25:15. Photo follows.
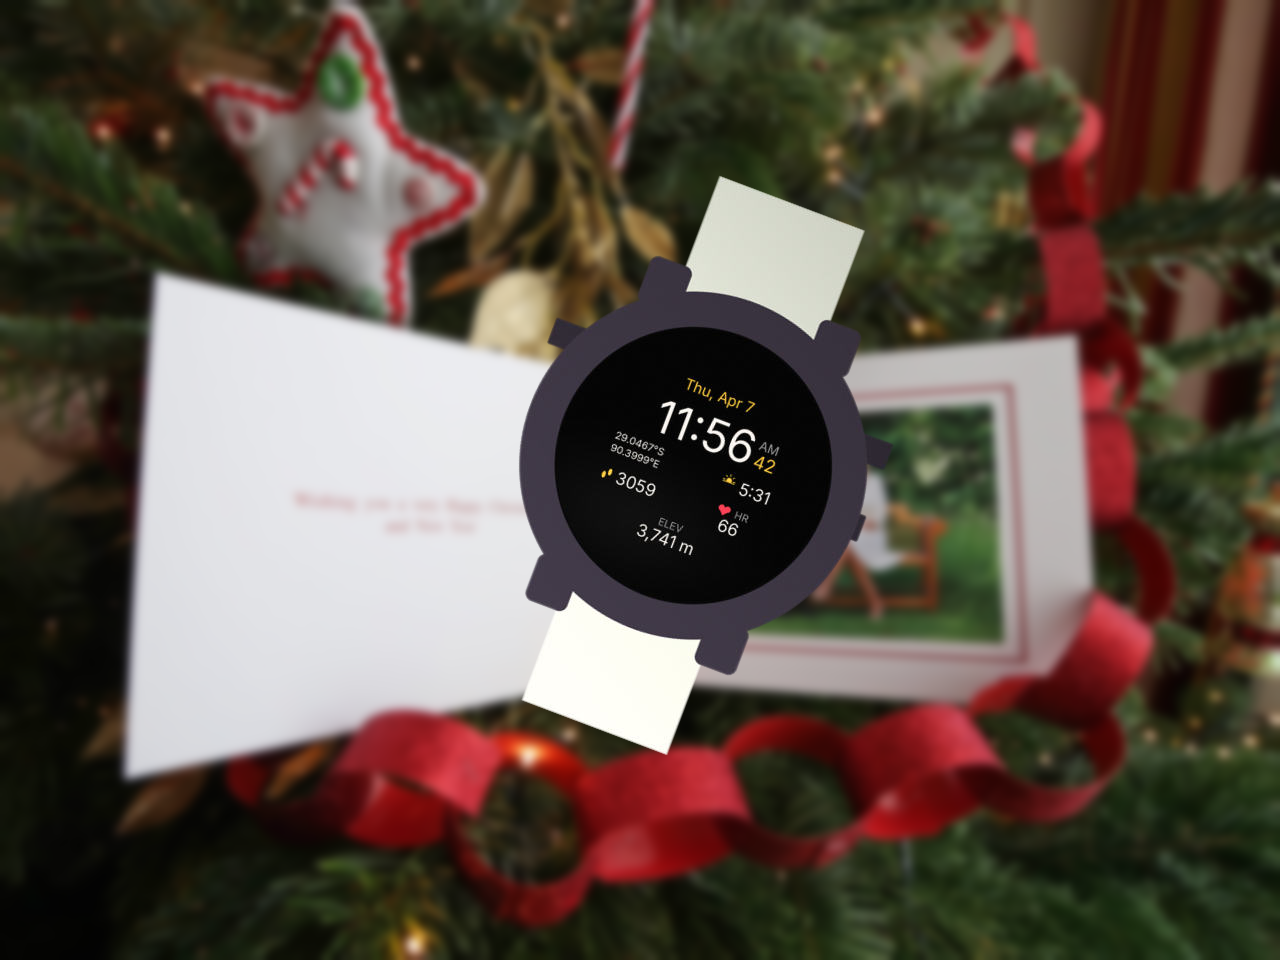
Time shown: 11:56:42
